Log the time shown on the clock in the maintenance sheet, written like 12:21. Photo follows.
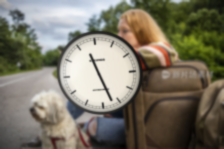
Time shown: 11:27
